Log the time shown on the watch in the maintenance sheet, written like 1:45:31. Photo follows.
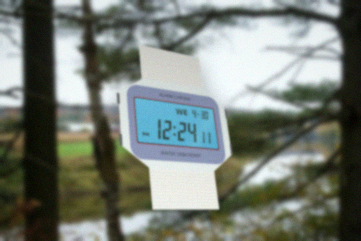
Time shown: 12:24:11
